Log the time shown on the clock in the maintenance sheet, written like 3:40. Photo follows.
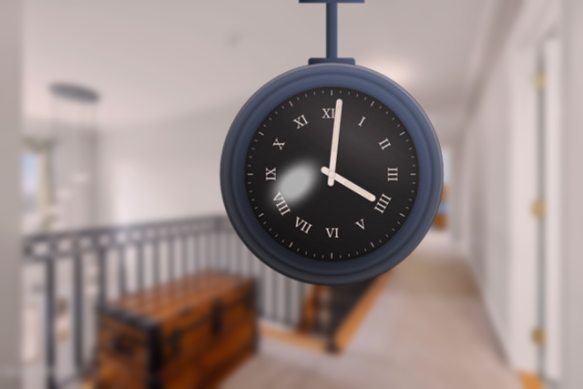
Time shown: 4:01
